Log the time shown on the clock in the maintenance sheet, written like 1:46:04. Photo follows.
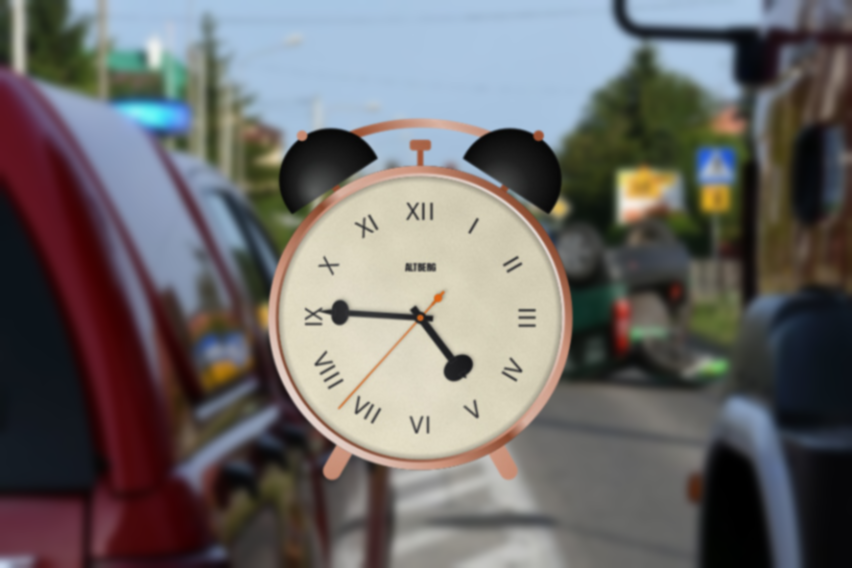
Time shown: 4:45:37
